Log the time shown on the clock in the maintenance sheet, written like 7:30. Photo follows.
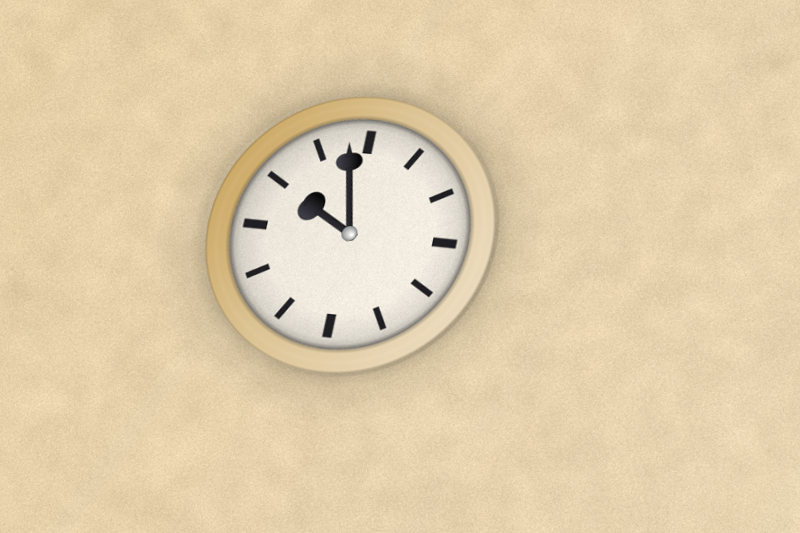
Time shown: 9:58
